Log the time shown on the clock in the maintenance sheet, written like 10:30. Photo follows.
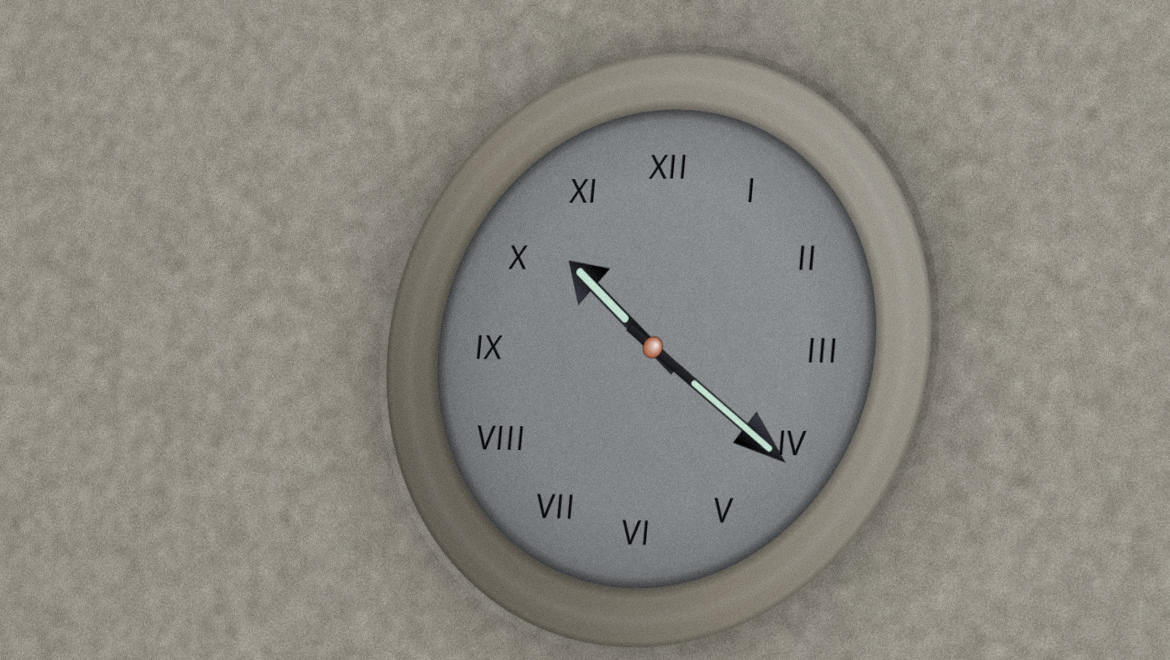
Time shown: 10:21
